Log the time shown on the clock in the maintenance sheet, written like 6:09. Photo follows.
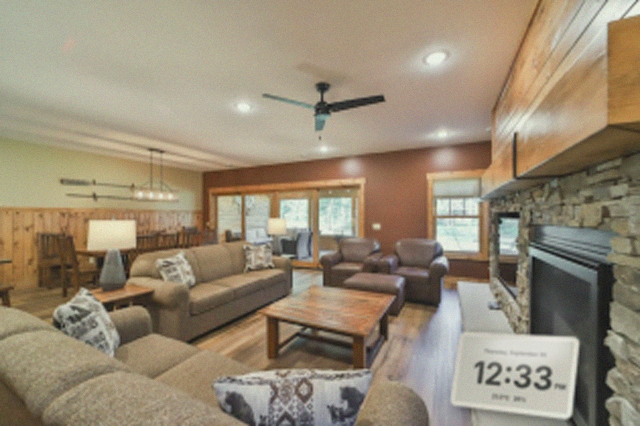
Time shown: 12:33
